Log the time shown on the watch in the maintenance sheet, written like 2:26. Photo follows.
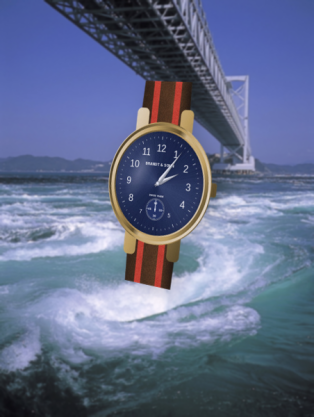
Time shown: 2:06
